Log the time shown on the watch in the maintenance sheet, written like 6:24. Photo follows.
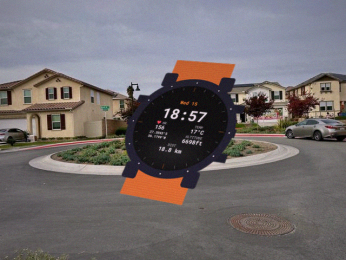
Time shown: 18:57
